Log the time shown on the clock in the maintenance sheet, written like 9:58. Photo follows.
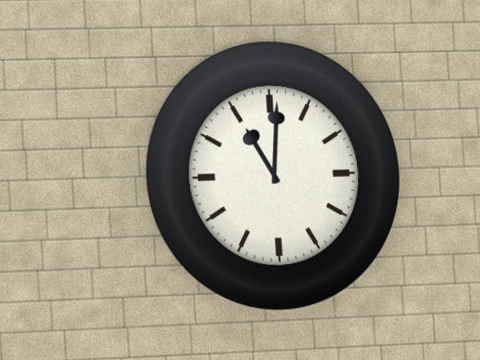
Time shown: 11:01
